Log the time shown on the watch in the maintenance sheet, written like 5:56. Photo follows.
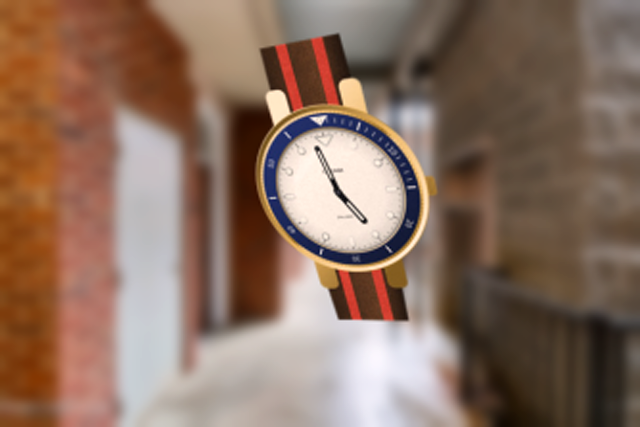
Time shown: 4:58
